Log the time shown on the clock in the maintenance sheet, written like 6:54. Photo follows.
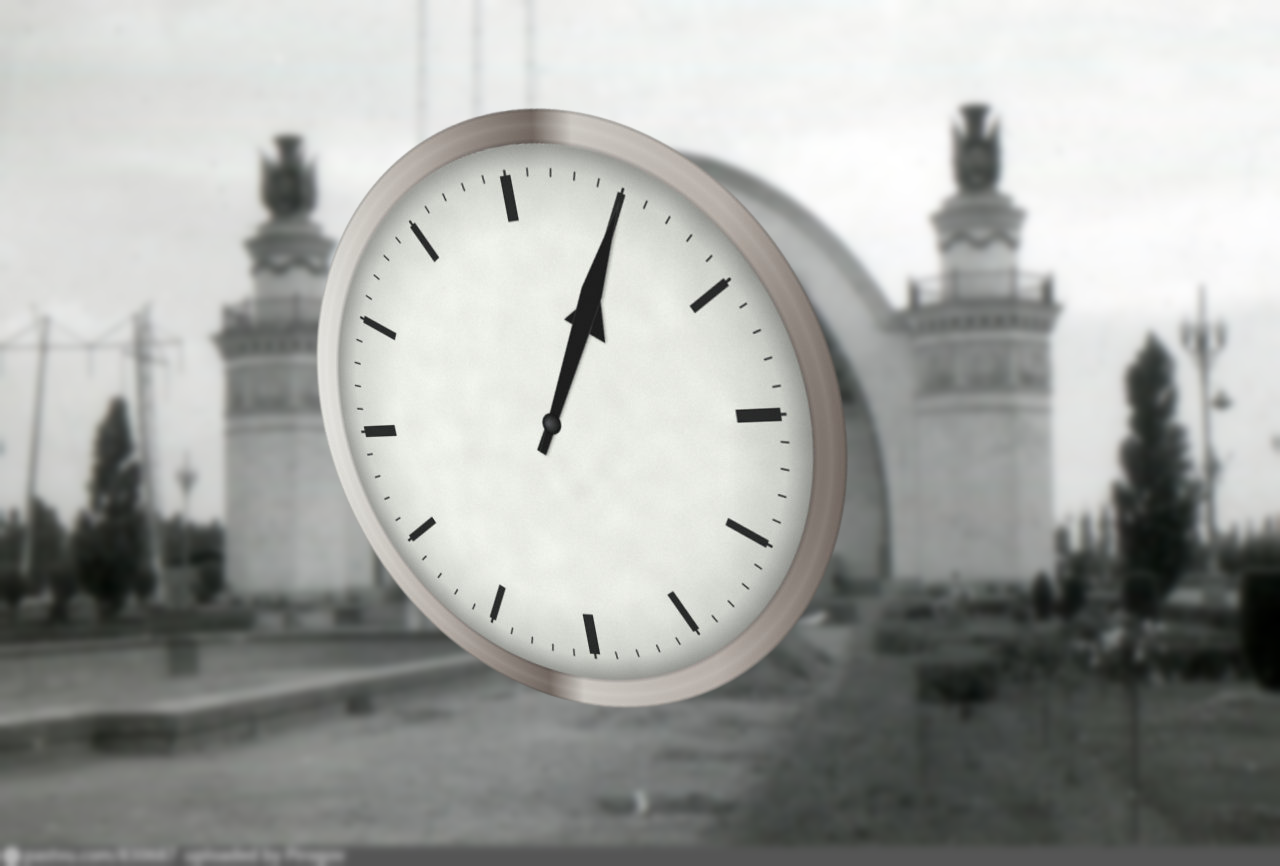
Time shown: 1:05
